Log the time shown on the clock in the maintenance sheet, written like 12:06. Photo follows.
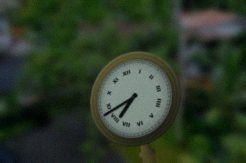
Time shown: 7:43
